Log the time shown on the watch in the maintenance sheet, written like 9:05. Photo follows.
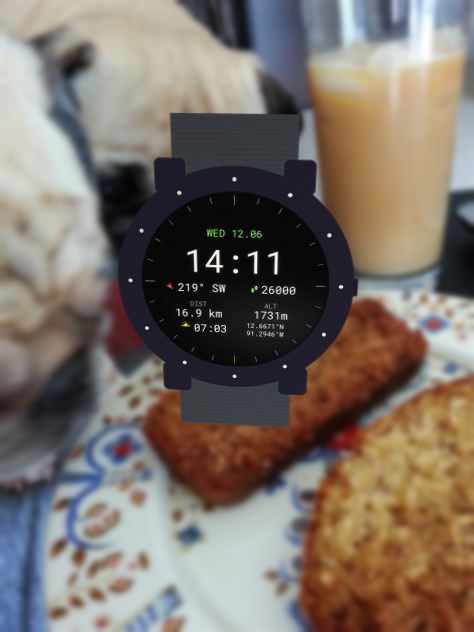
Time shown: 14:11
